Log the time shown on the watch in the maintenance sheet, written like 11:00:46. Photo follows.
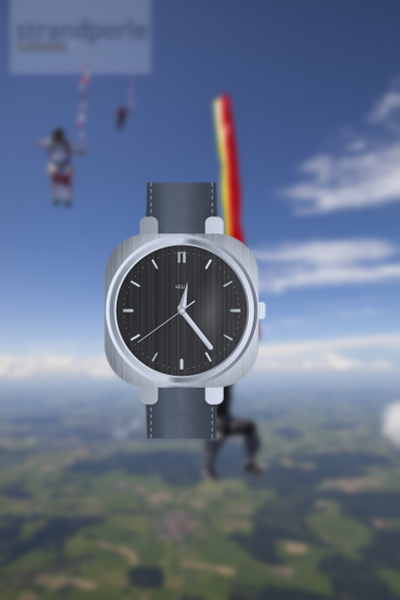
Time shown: 12:23:39
